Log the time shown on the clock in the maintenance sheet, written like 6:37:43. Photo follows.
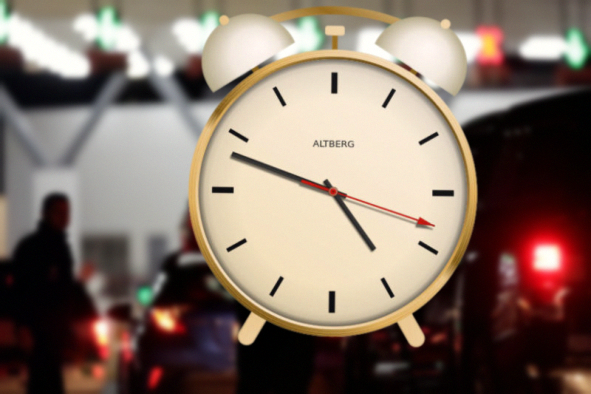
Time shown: 4:48:18
